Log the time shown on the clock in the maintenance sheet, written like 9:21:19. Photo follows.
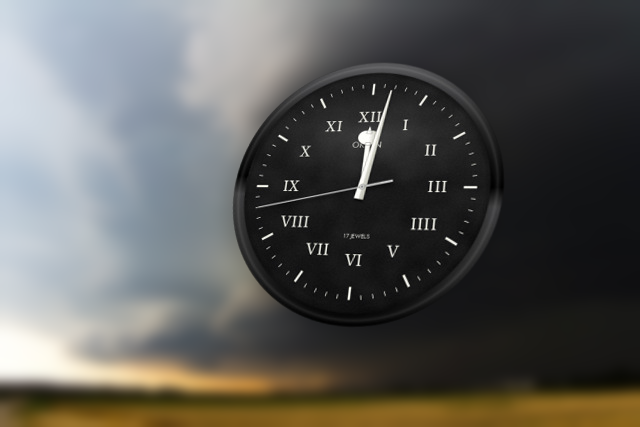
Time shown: 12:01:43
